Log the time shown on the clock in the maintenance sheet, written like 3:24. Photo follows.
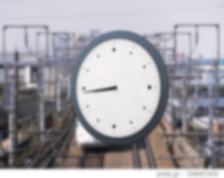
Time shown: 8:44
